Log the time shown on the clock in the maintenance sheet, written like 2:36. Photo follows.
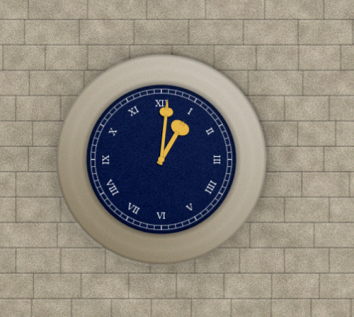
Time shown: 1:01
